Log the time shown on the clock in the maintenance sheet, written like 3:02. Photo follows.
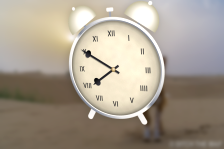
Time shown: 7:50
